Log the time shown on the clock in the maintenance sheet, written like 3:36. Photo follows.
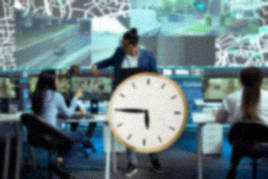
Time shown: 5:45
